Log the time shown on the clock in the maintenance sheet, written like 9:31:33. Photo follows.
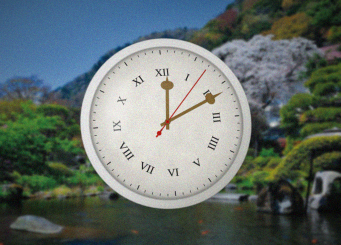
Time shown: 12:11:07
